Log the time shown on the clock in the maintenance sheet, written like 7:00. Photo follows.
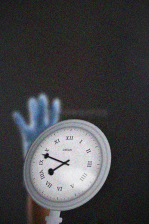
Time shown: 7:48
